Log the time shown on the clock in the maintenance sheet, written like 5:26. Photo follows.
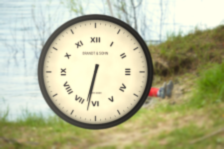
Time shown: 6:32
